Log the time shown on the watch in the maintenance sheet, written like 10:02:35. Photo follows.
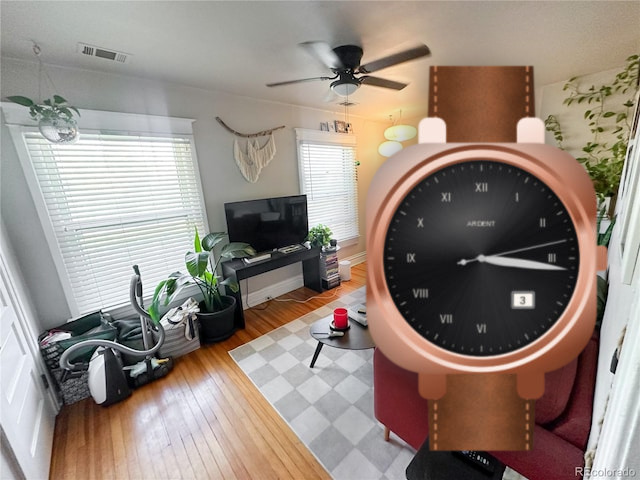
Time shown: 3:16:13
